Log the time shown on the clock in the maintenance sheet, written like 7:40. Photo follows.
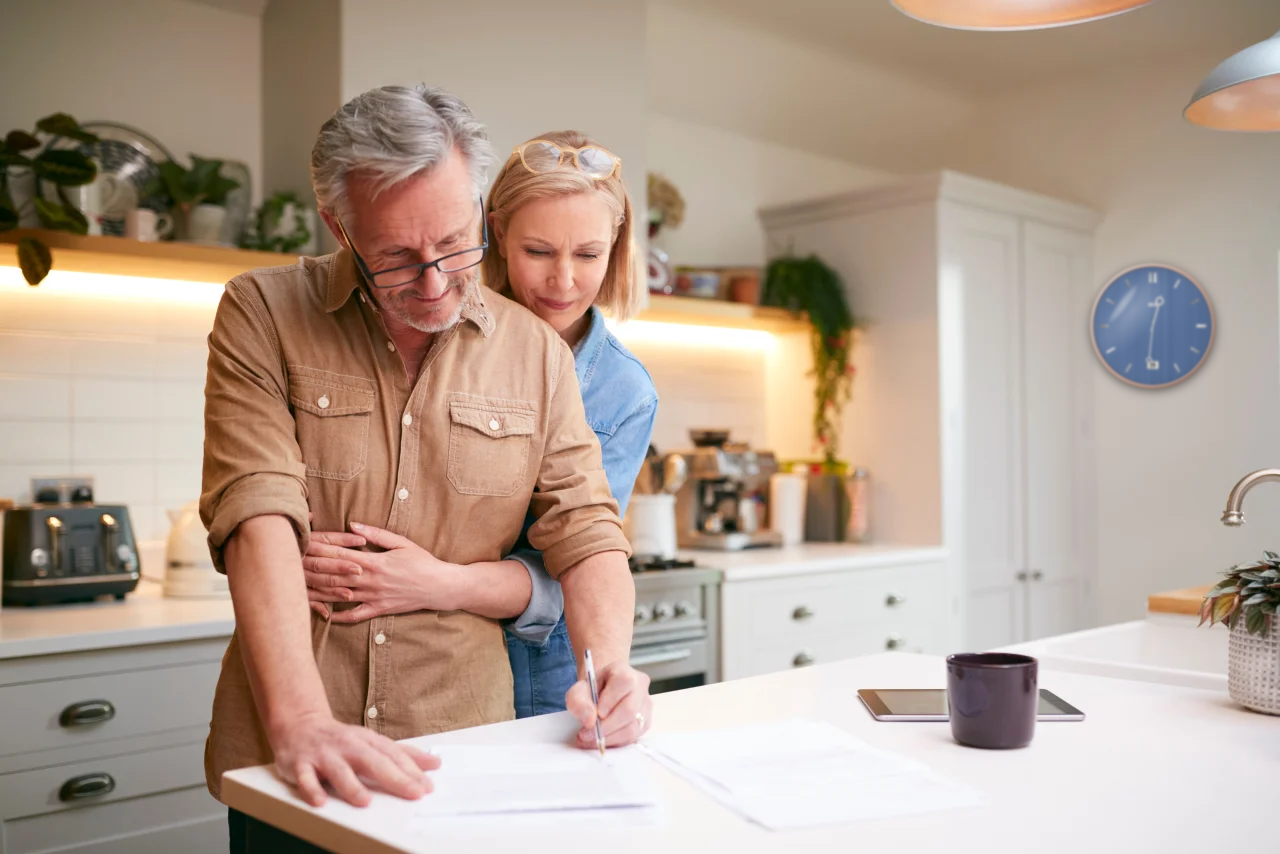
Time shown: 12:31
